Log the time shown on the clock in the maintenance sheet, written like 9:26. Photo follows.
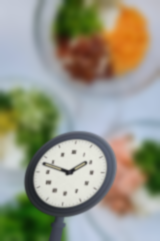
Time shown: 1:48
